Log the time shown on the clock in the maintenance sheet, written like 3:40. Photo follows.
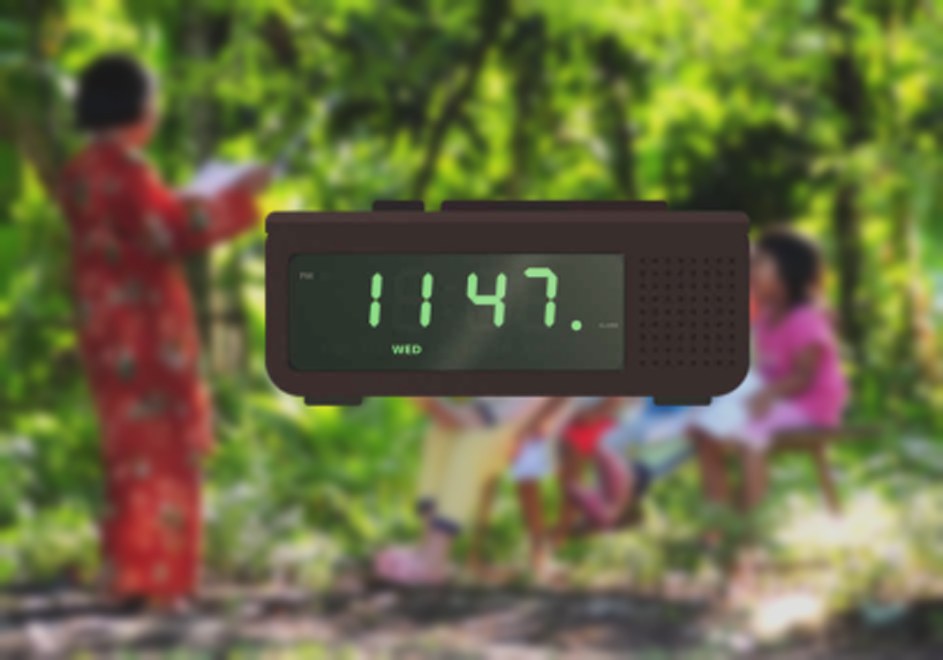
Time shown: 11:47
